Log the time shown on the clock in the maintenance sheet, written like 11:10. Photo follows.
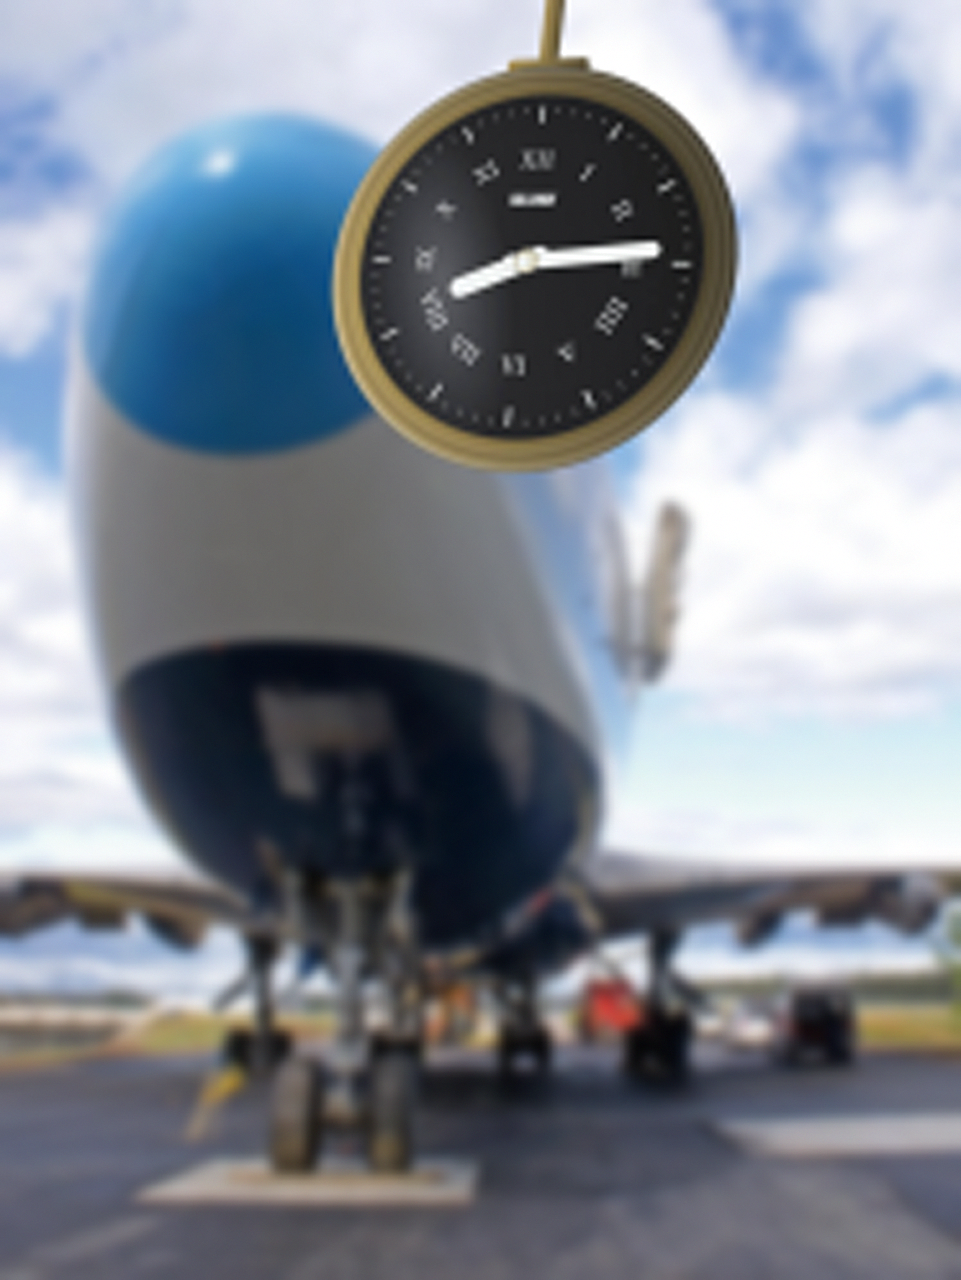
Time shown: 8:14
